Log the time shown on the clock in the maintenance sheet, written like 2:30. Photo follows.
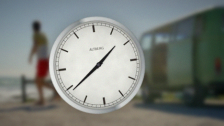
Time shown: 1:39
